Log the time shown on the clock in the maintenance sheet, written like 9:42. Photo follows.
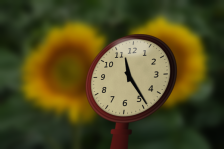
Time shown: 11:24
